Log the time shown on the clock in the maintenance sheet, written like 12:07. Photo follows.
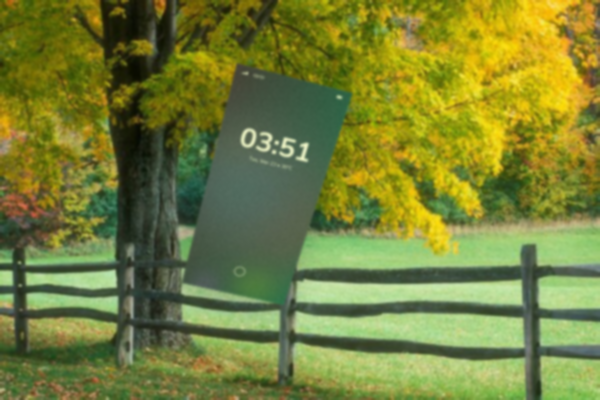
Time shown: 3:51
